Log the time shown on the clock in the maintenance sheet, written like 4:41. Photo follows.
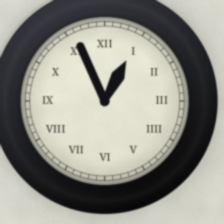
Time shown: 12:56
